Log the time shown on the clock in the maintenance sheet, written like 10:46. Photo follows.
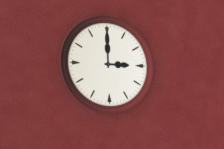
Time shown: 3:00
